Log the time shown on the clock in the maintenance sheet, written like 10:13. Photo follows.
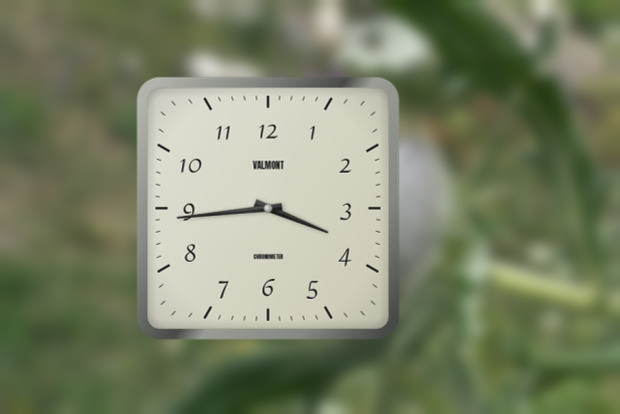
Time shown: 3:44
